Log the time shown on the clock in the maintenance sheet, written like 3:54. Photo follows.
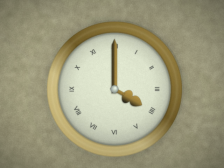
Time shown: 4:00
